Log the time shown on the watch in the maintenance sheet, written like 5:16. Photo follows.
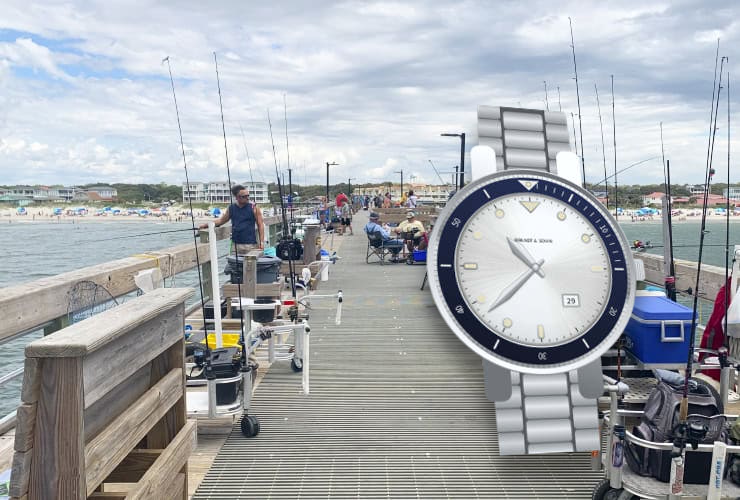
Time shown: 10:38
